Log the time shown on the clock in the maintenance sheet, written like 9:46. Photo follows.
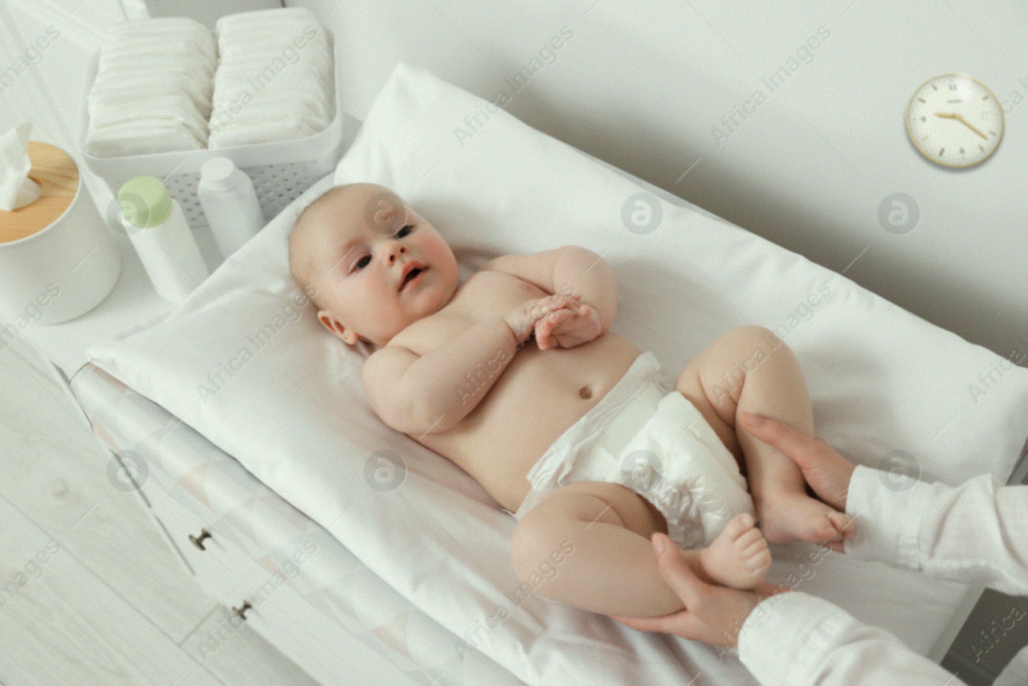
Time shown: 9:22
